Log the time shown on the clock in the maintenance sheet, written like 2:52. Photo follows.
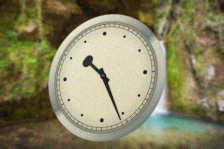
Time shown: 10:26
